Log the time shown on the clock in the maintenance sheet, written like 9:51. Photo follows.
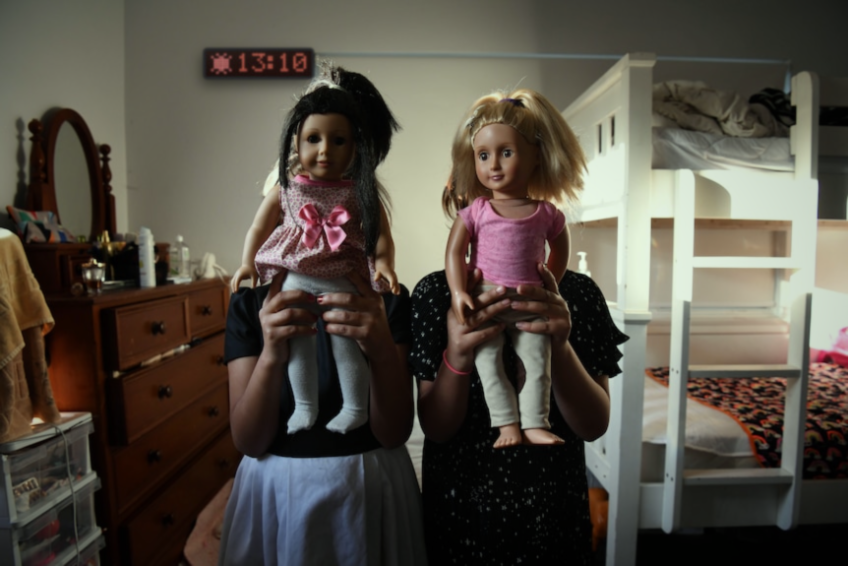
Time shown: 13:10
